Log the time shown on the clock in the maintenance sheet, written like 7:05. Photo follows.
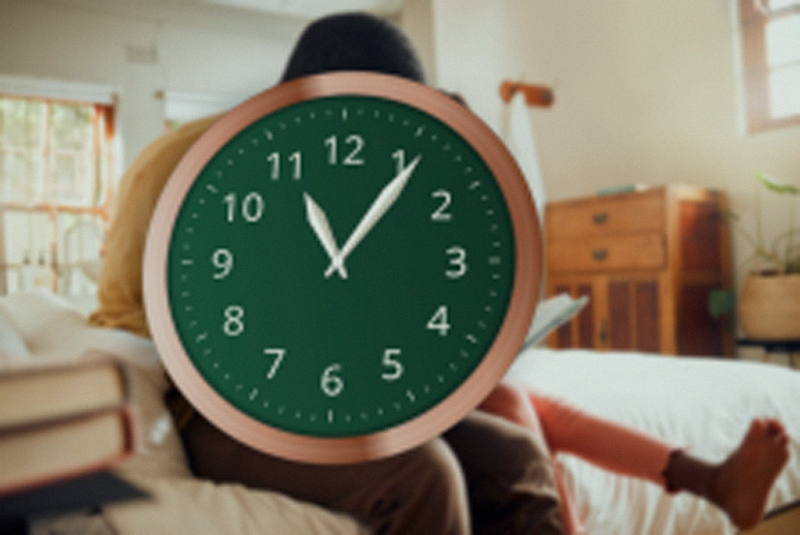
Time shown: 11:06
